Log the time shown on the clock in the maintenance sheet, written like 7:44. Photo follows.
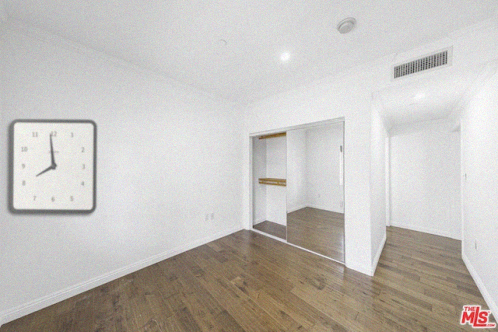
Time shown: 7:59
